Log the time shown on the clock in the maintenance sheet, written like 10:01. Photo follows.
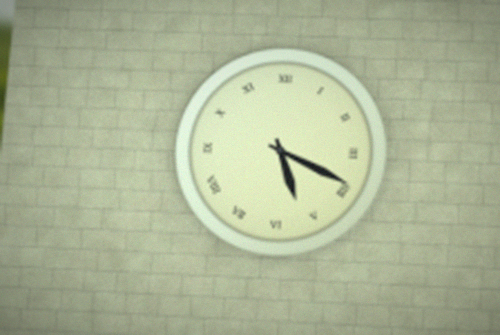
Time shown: 5:19
